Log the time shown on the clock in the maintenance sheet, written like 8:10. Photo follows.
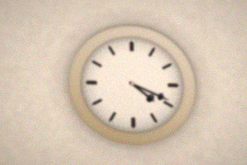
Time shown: 4:19
